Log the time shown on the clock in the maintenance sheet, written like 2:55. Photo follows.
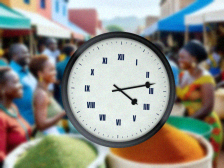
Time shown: 4:13
